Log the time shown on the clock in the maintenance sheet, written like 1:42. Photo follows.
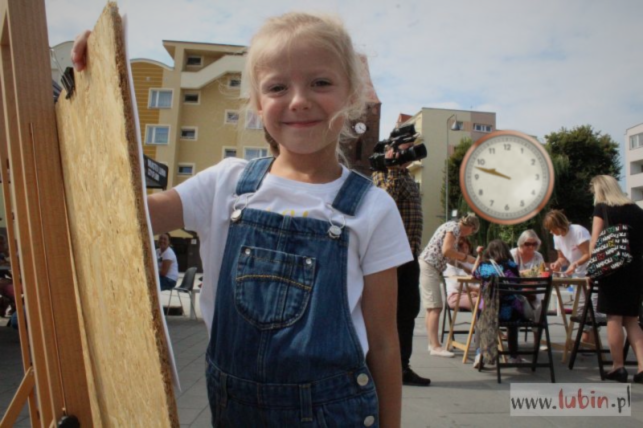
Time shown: 9:48
